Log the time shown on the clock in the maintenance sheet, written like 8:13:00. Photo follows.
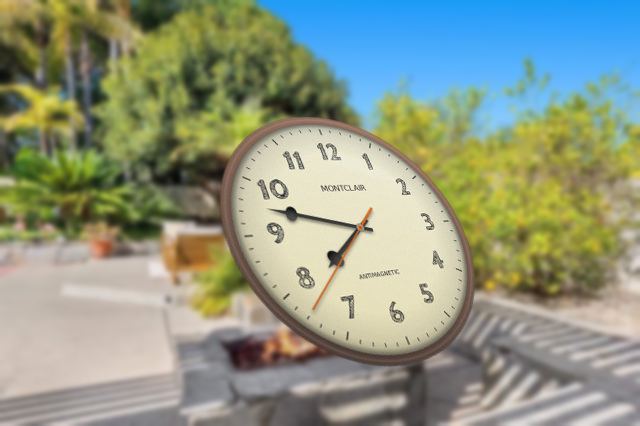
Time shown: 7:47:38
